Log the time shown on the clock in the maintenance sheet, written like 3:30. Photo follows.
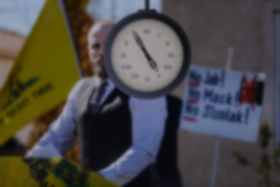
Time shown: 4:55
